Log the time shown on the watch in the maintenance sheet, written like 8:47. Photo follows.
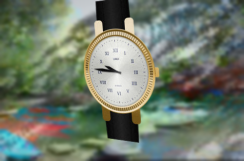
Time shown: 9:46
